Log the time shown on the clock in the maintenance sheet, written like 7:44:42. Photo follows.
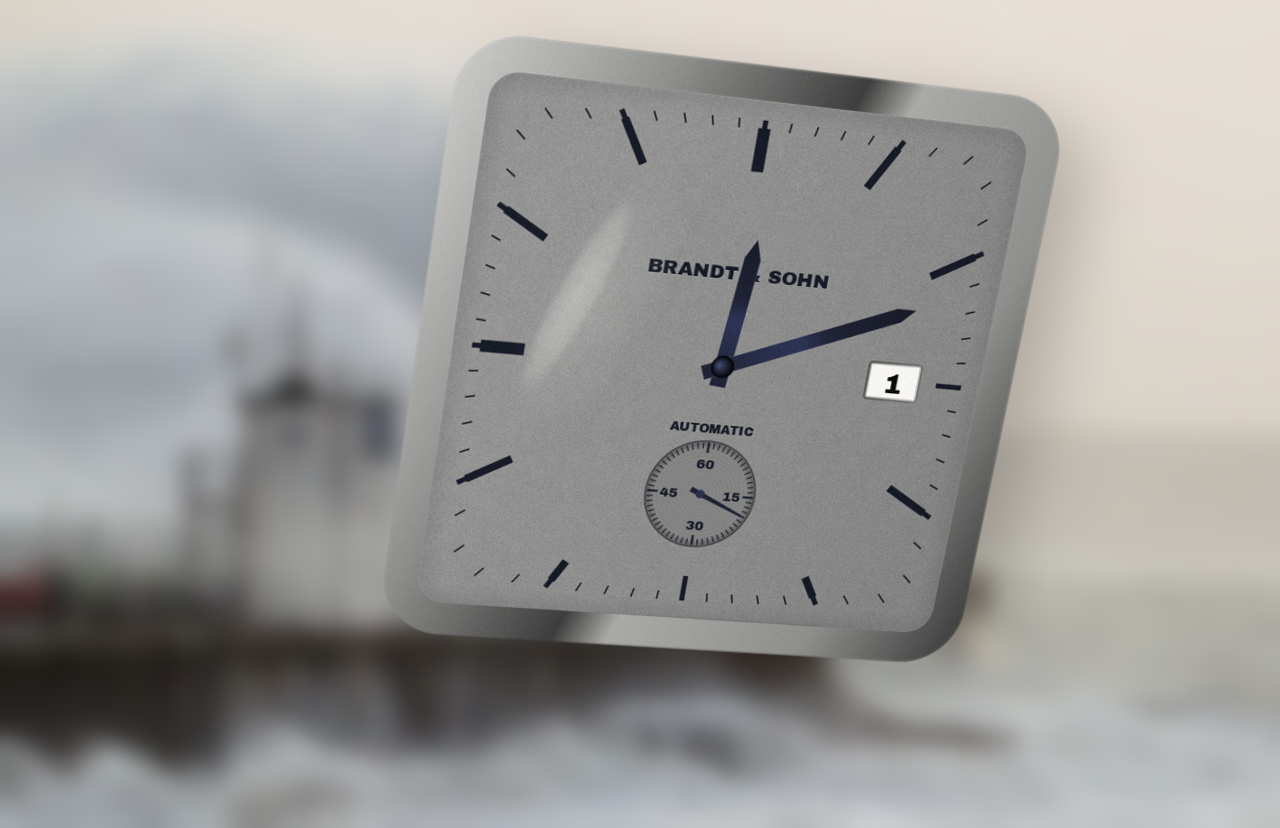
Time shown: 12:11:19
